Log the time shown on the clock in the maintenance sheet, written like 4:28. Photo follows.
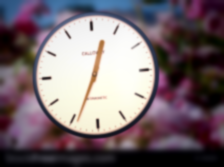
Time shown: 12:34
